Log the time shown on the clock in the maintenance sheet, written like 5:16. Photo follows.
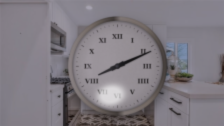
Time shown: 8:11
